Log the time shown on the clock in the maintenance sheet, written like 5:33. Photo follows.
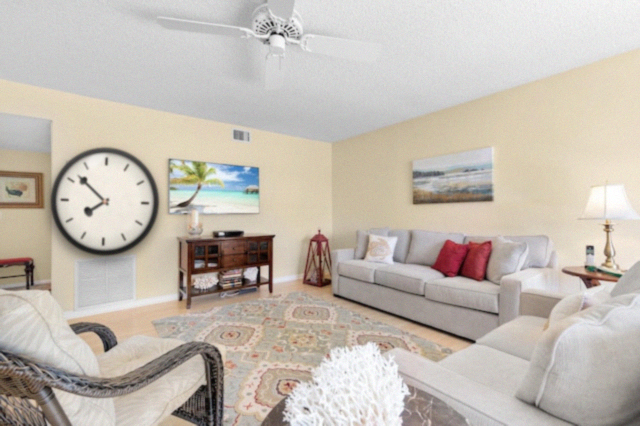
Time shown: 7:52
